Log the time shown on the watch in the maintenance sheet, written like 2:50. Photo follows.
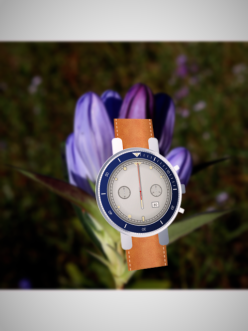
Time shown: 6:00
